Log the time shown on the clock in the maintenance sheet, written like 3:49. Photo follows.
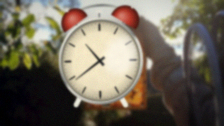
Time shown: 10:39
